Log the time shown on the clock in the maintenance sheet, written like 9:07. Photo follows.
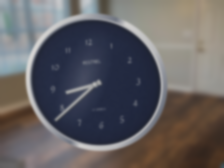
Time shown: 8:39
